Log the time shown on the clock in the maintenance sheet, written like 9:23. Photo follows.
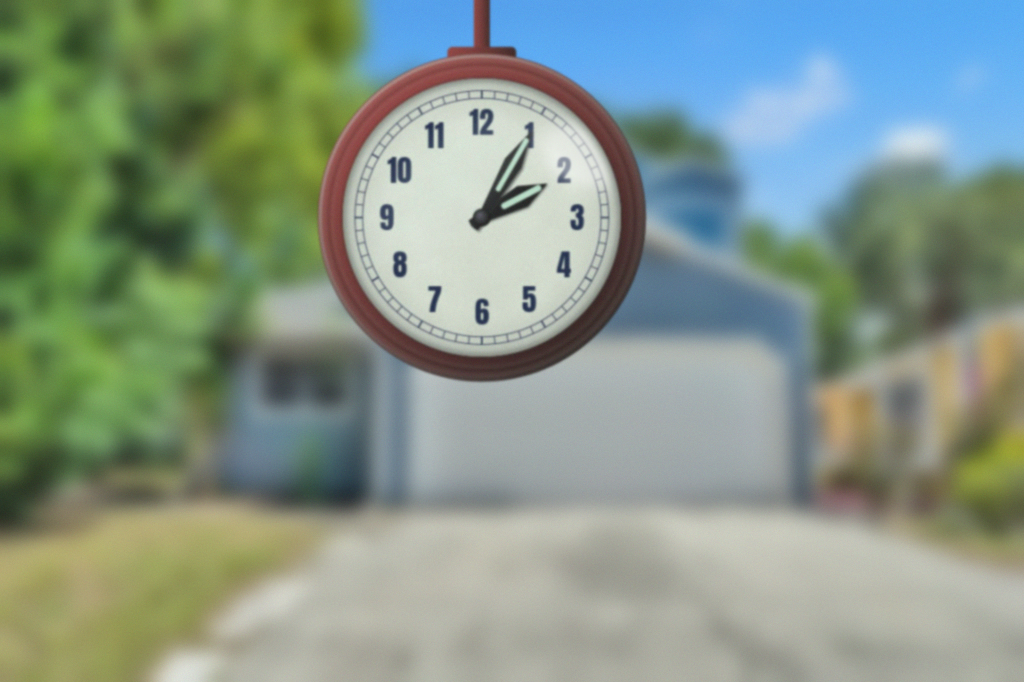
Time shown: 2:05
